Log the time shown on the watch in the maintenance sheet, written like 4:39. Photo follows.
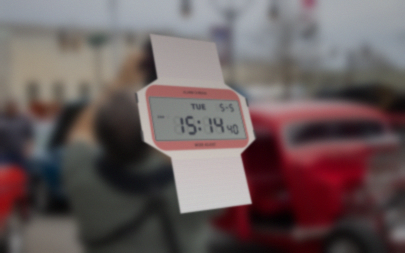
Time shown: 15:14
